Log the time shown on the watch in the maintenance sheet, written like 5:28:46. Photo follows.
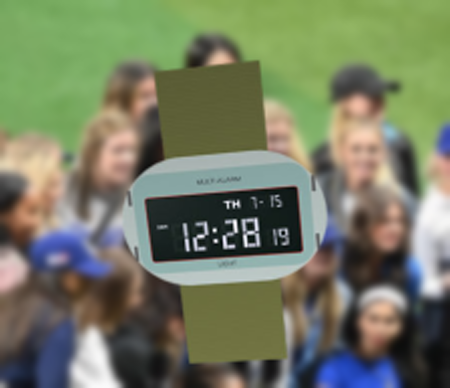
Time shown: 12:28:19
